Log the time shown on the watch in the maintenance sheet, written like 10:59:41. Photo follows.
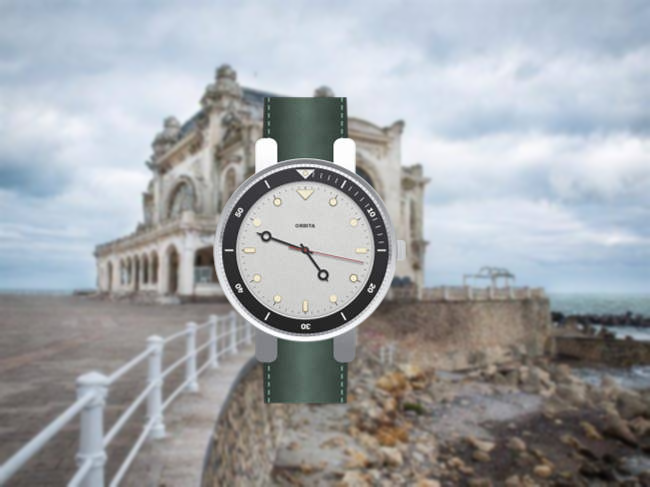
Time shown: 4:48:17
